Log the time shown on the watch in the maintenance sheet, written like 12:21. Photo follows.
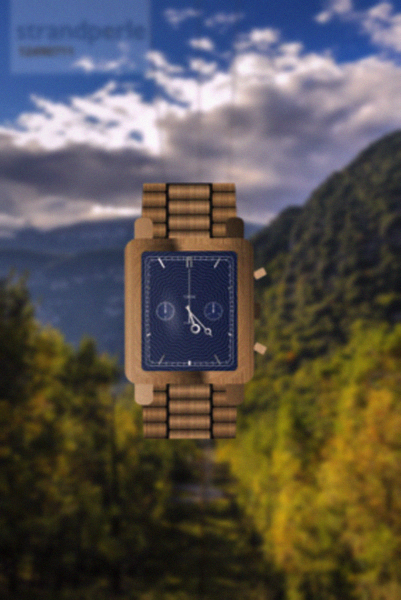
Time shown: 5:23
